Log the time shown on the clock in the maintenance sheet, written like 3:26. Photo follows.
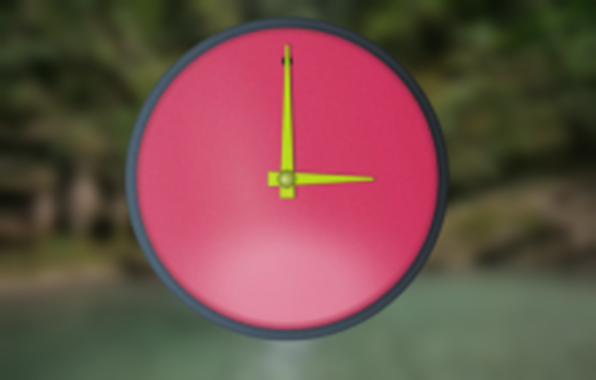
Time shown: 3:00
